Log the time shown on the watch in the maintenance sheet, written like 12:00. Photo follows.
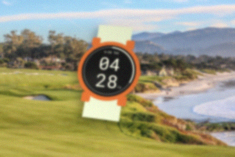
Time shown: 4:28
